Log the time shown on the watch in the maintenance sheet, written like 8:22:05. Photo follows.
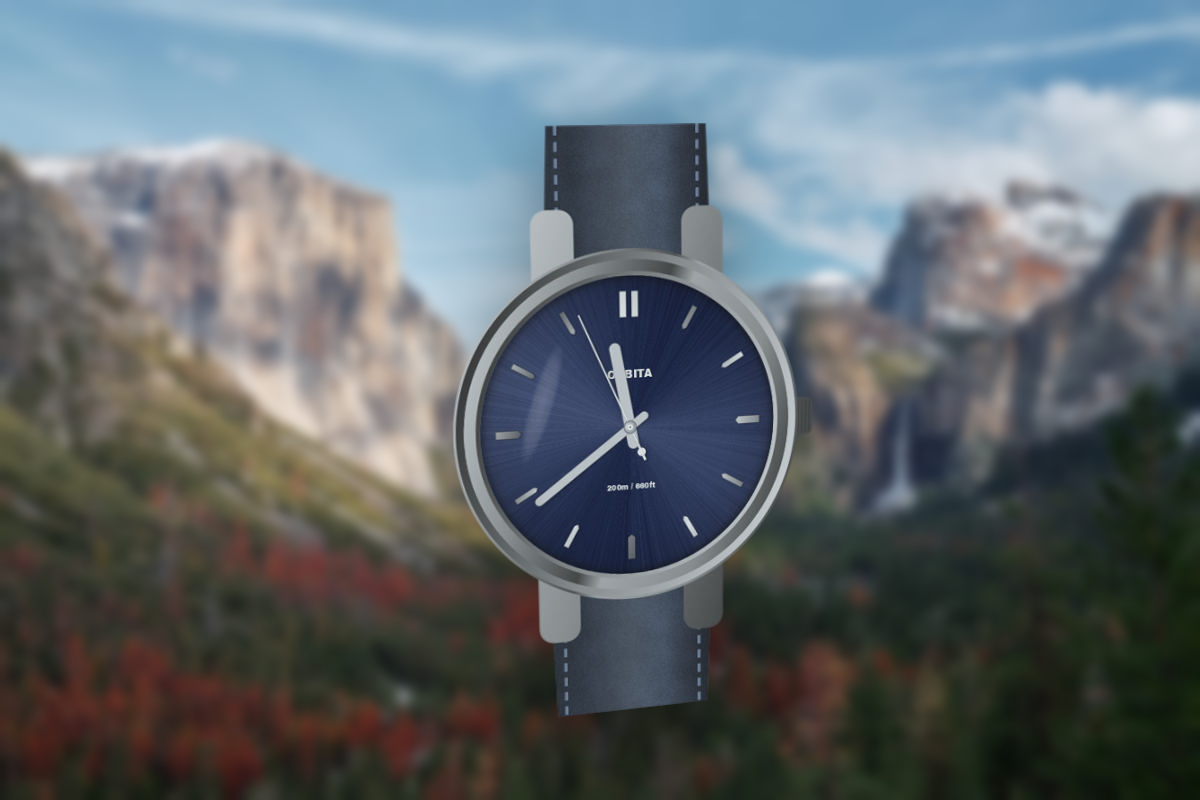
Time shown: 11:38:56
